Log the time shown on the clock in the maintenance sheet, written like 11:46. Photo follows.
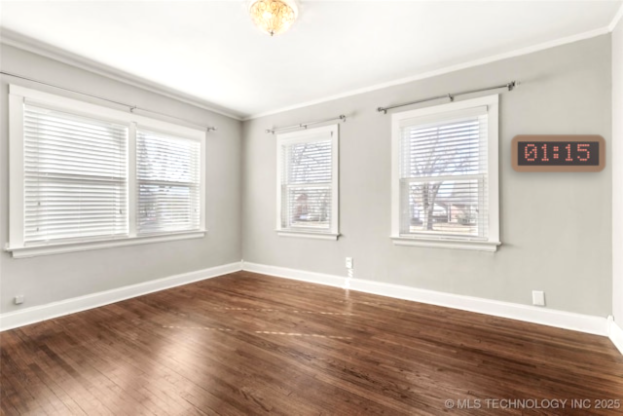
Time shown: 1:15
